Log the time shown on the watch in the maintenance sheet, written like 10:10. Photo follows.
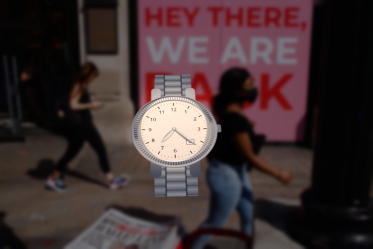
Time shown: 7:22
